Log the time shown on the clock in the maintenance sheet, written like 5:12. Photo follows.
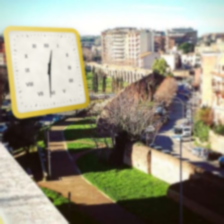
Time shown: 12:31
